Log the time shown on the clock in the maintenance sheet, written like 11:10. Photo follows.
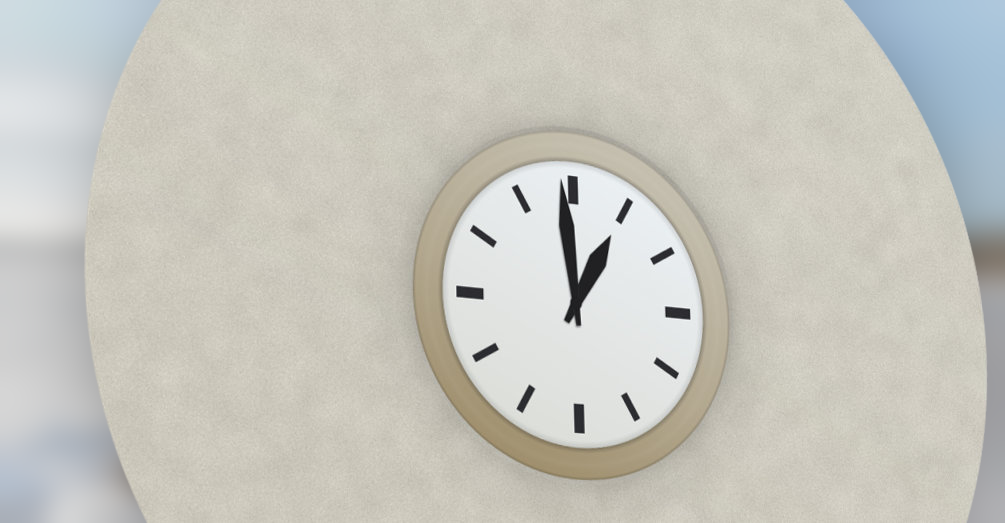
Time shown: 12:59
